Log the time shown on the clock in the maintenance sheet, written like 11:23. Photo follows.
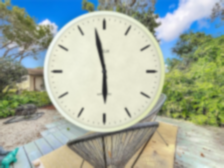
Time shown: 5:58
